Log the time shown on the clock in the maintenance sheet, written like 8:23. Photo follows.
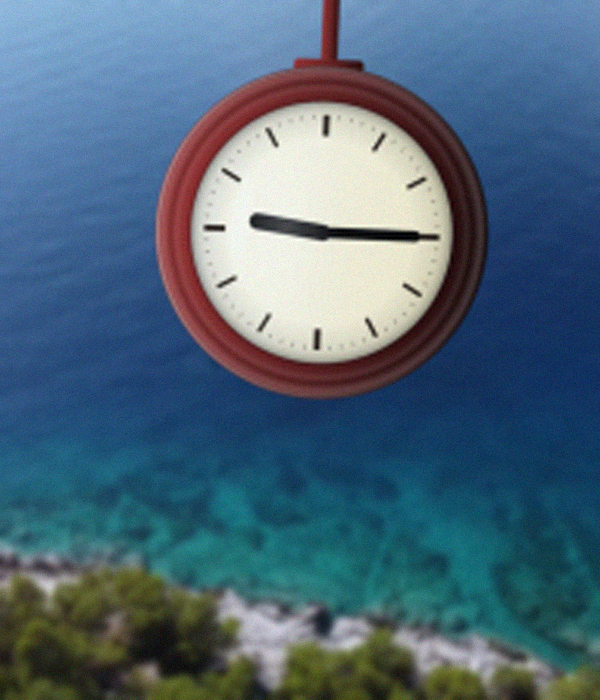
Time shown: 9:15
